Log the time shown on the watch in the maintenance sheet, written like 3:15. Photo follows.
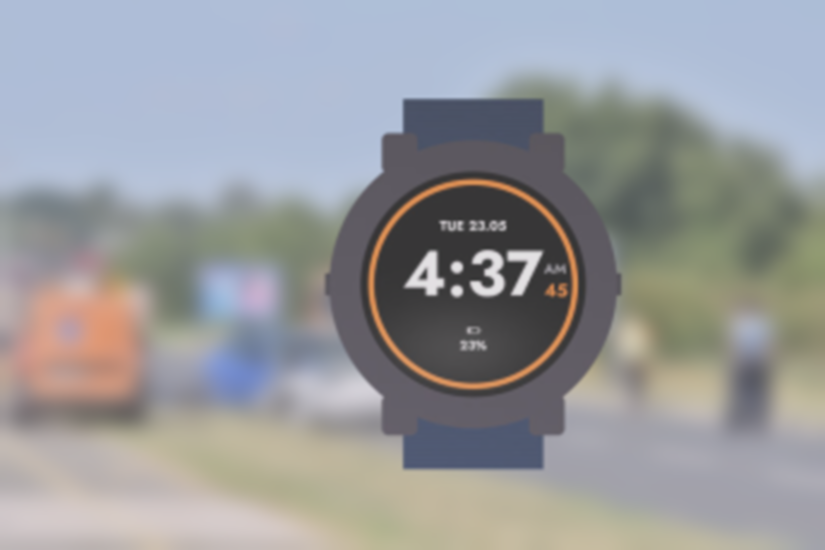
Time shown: 4:37
